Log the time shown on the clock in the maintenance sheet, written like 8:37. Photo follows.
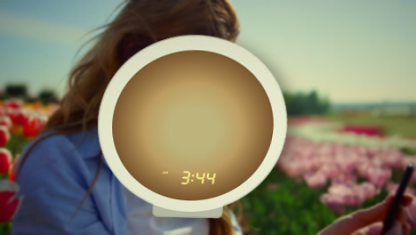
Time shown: 3:44
